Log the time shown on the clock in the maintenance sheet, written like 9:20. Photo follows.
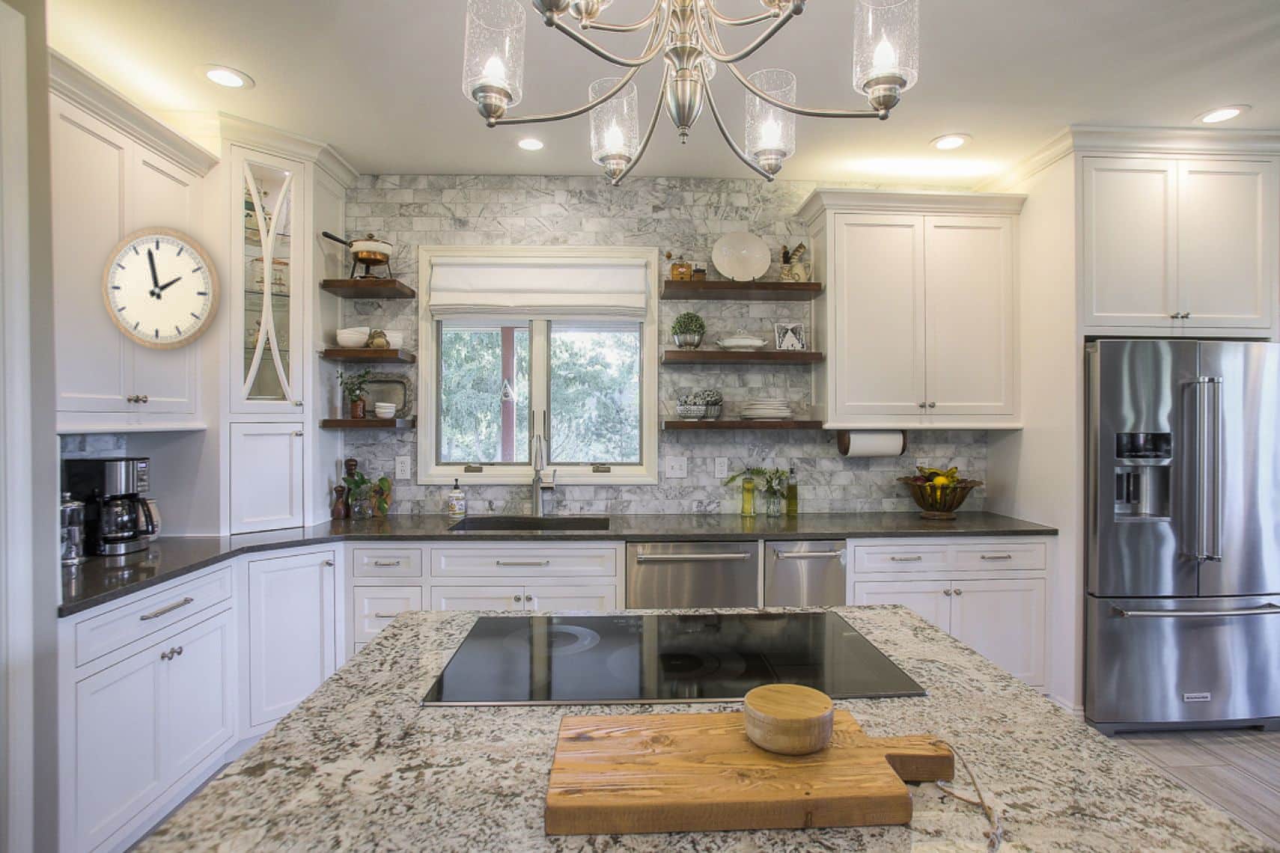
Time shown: 1:58
